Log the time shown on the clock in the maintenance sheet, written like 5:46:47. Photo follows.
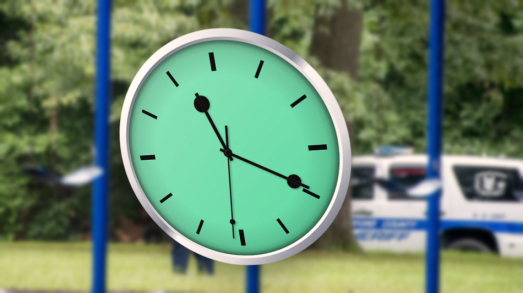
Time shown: 11:19:31
